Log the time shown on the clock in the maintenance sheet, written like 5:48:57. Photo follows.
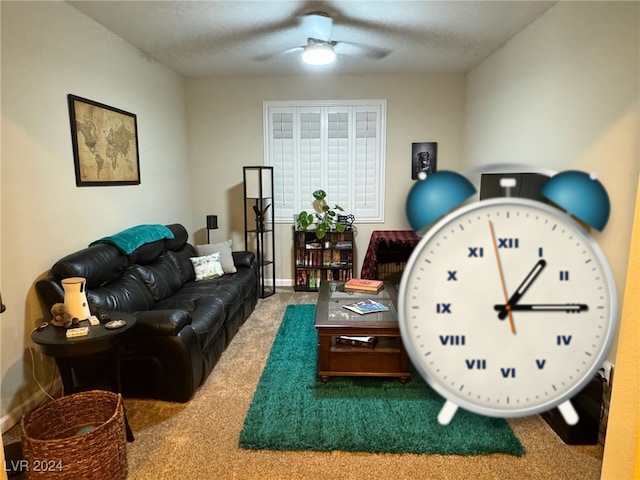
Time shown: 1:14:58
